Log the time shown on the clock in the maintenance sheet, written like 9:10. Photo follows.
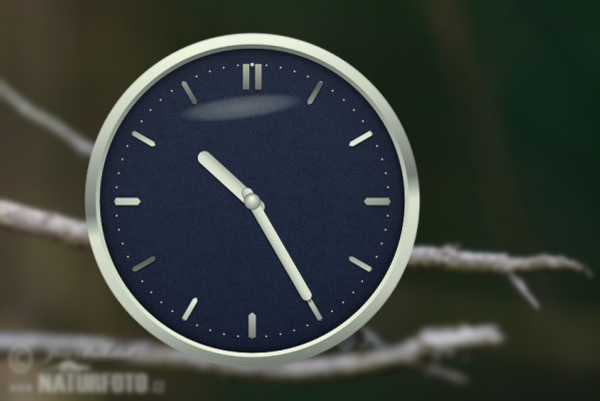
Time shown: 10:25
